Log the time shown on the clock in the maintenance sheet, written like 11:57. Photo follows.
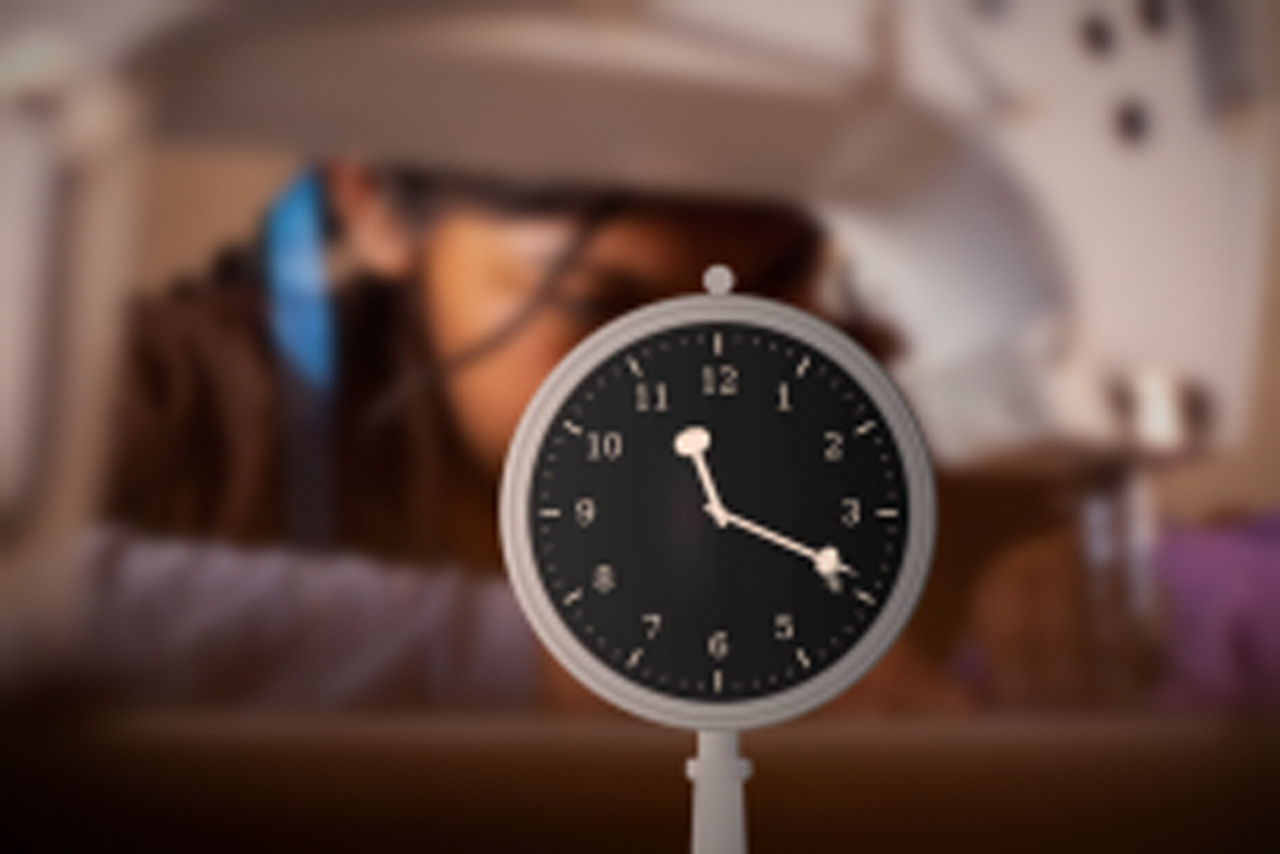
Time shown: 11:19
